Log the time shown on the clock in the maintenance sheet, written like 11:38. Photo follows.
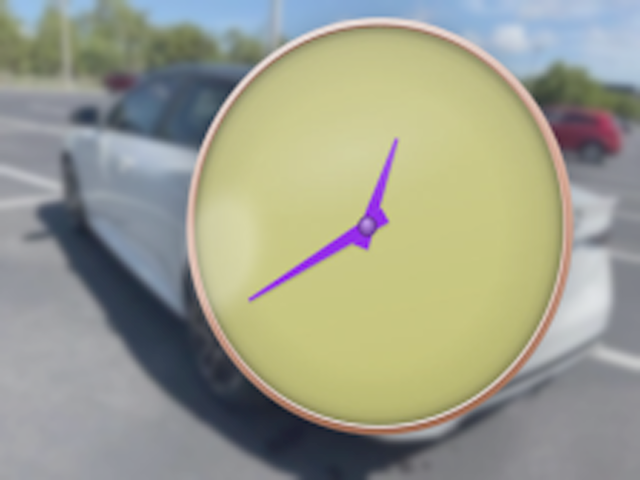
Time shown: 12:40
